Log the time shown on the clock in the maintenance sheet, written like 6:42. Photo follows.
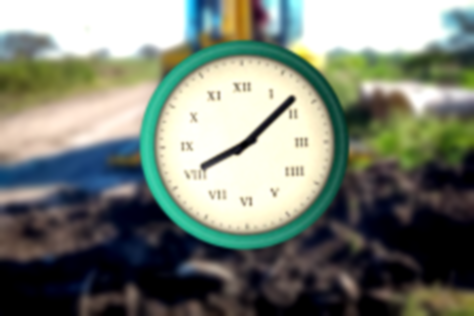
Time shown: 8:08
